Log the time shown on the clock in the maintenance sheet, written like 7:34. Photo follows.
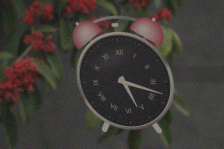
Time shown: 5:18
